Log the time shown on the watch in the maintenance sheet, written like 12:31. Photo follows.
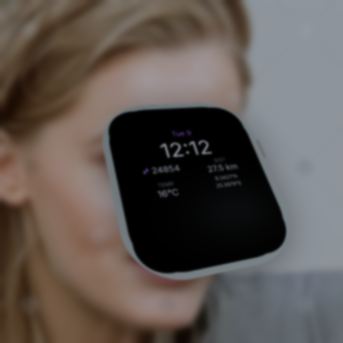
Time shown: 12:12
